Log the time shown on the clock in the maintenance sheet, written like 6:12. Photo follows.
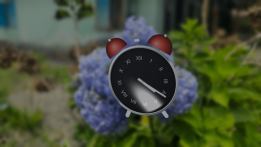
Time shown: 4:21
